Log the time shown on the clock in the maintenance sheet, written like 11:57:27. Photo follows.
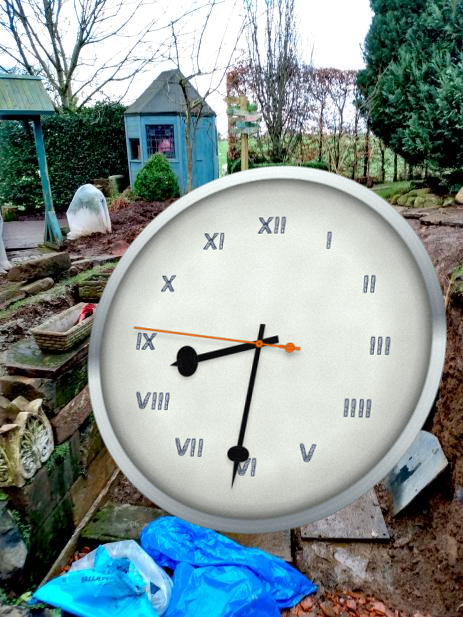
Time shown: 8:30:46
